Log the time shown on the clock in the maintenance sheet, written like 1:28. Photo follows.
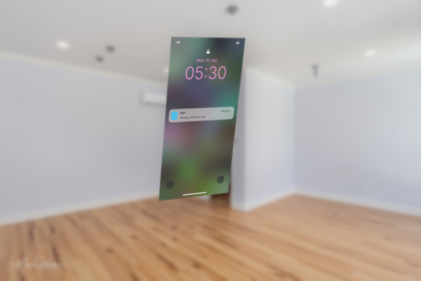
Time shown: 5:30
